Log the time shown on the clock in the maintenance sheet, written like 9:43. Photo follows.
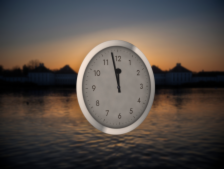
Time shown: 11:58
